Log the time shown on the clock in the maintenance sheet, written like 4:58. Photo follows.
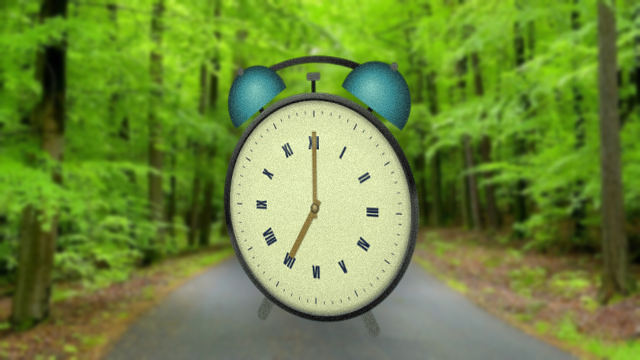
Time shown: 7:00
